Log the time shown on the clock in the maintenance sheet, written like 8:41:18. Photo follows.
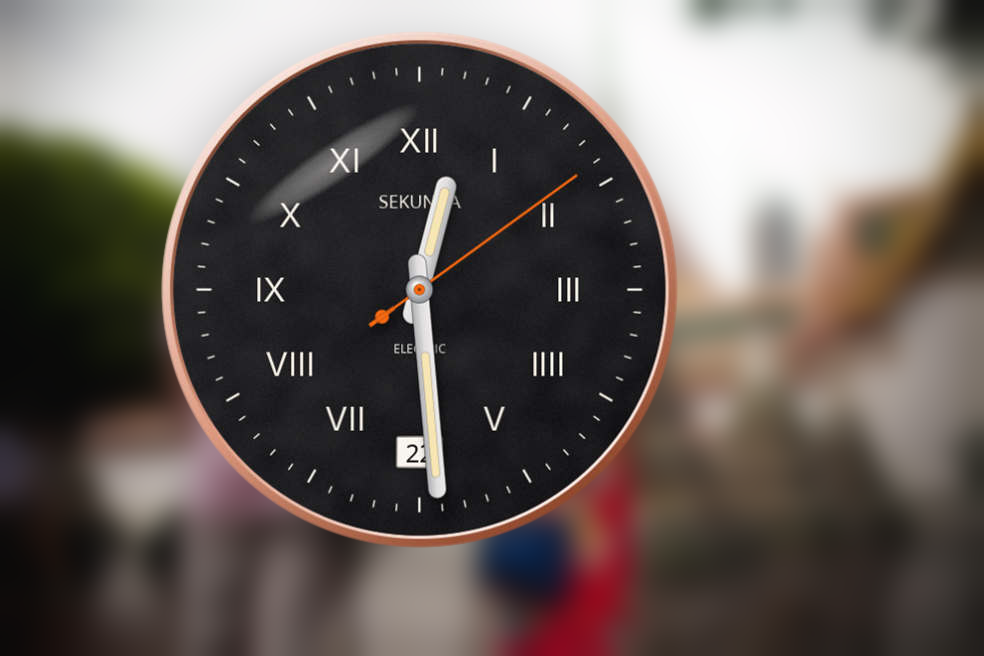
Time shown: 12:29:09
